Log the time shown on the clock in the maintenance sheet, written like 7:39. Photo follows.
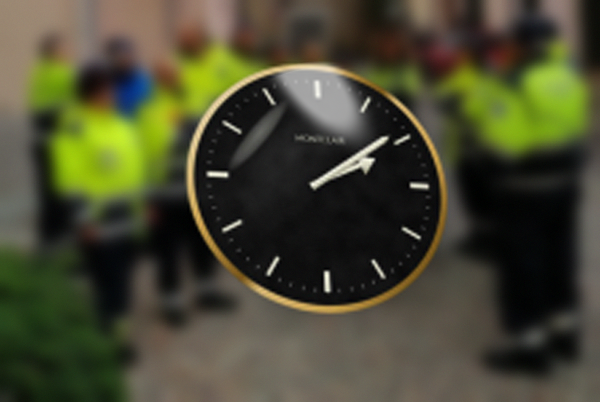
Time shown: 2:09
